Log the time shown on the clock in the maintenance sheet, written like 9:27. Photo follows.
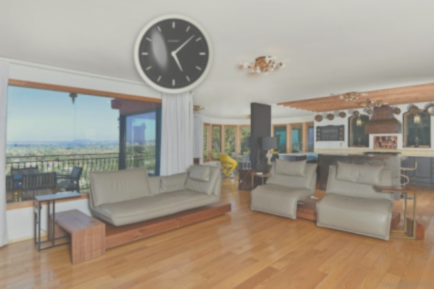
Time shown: 5:08
